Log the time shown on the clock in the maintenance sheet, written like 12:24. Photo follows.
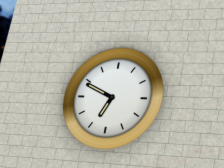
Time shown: 6:49
